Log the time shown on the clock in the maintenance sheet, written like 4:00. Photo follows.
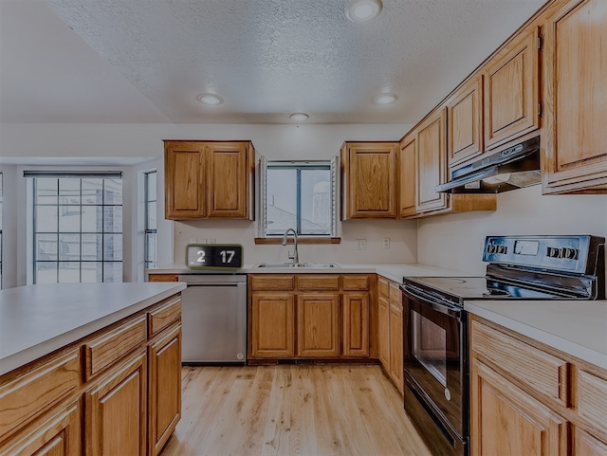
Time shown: 2:17
